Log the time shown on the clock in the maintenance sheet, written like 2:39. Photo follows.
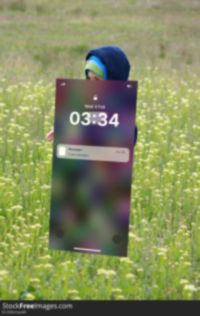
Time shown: 3:34
